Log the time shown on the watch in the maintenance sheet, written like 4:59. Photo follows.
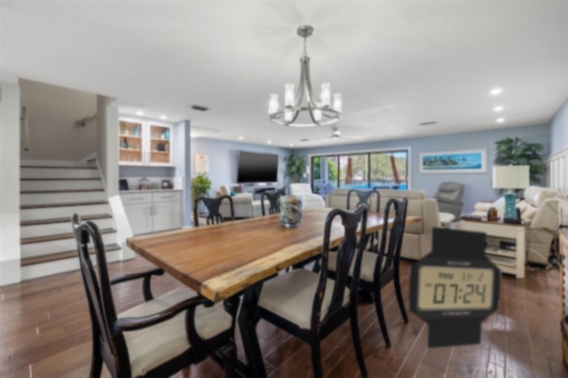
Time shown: 7:24
